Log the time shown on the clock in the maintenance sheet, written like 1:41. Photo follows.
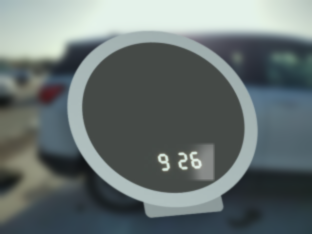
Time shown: 9:26
